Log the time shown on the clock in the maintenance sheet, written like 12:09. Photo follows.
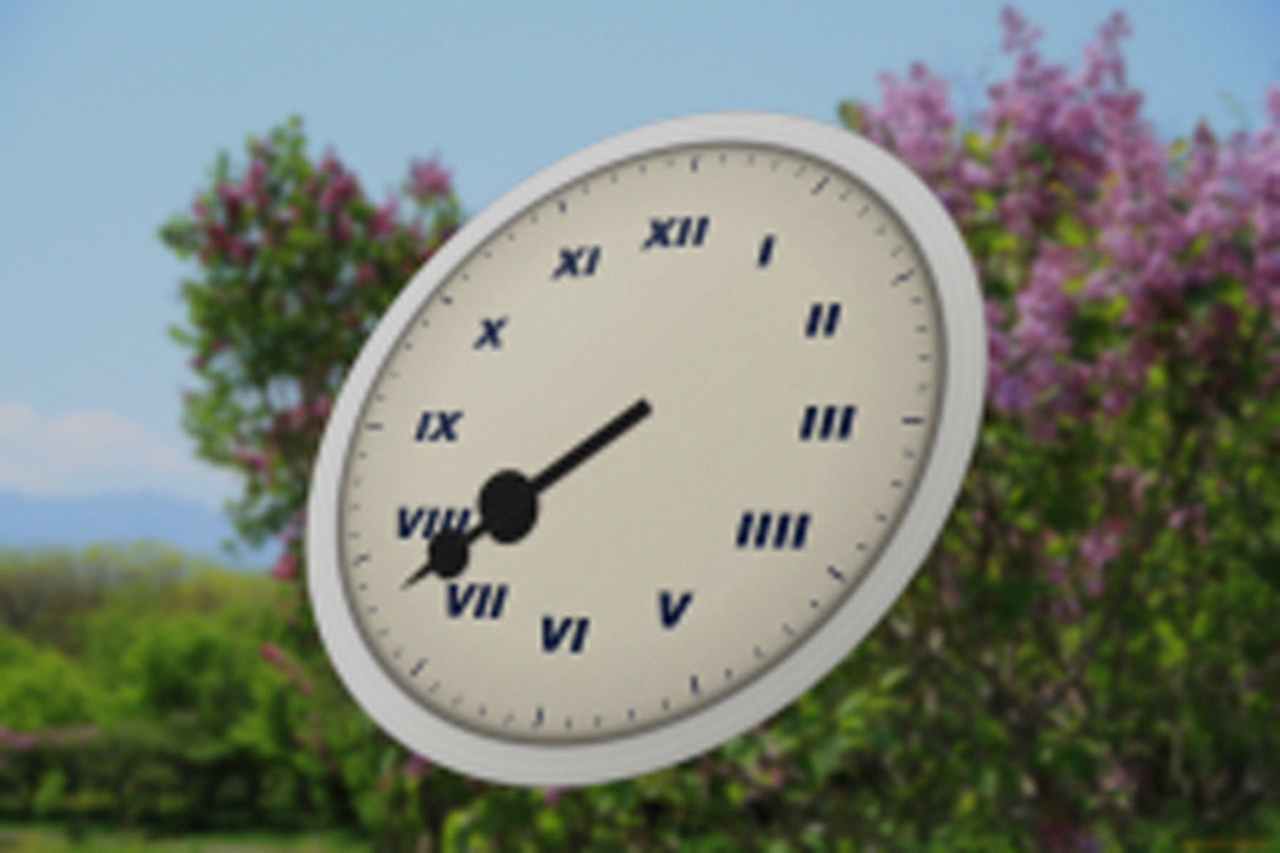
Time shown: 7:38
